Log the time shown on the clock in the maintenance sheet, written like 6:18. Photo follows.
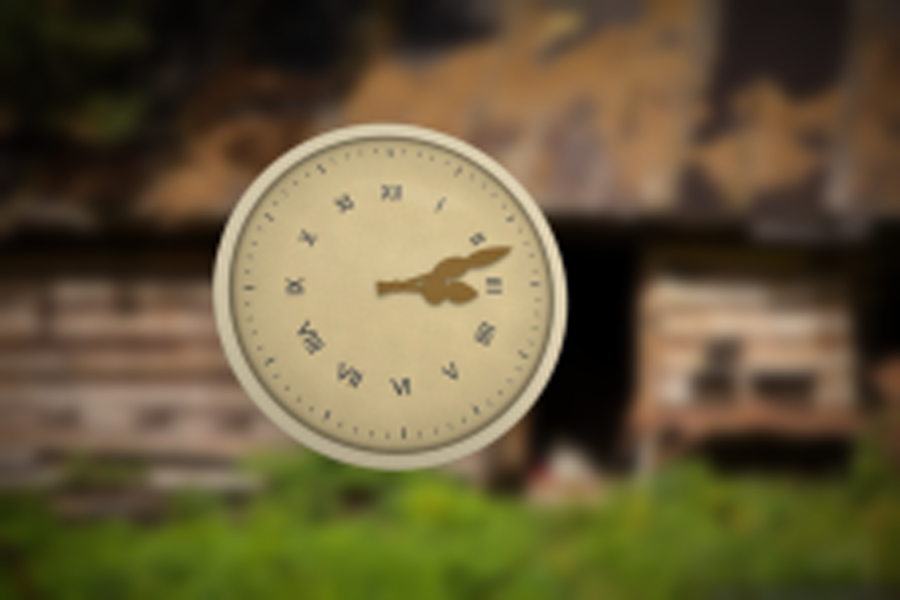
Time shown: 3:12
